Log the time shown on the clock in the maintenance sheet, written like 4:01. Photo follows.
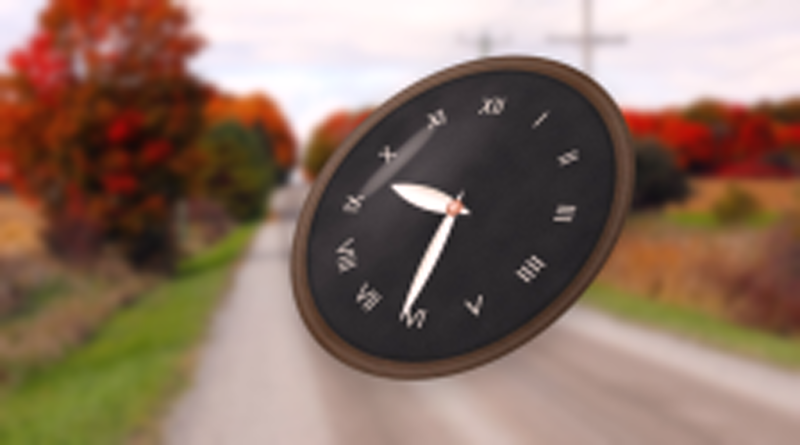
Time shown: 9:31
